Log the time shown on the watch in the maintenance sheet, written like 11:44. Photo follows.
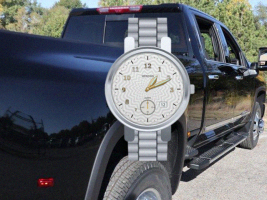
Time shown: 1:11
